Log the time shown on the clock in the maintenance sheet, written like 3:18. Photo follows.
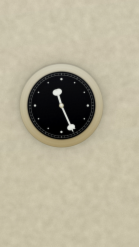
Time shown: 11:26
